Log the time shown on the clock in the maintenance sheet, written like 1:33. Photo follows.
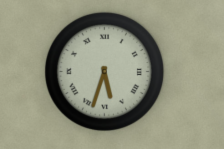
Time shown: 5:33
